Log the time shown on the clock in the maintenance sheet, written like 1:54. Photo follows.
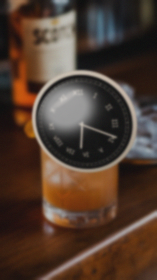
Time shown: 6:19
